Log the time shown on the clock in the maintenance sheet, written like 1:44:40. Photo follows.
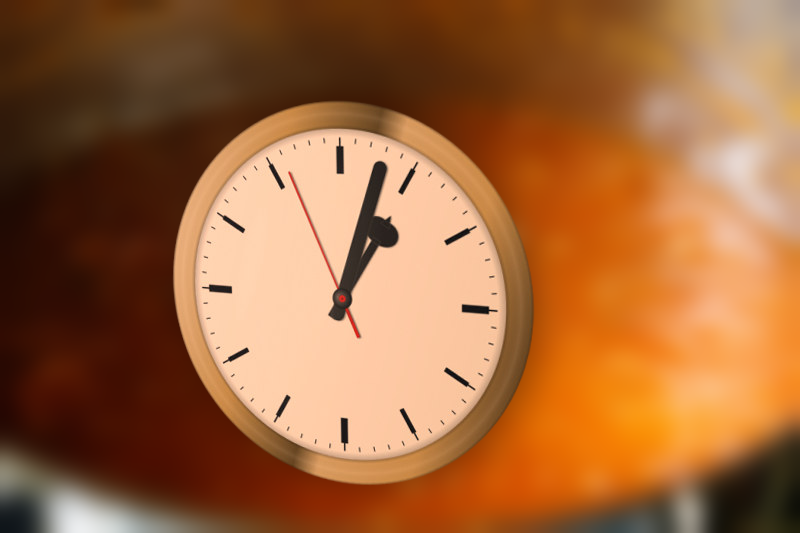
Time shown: 1:02:56
